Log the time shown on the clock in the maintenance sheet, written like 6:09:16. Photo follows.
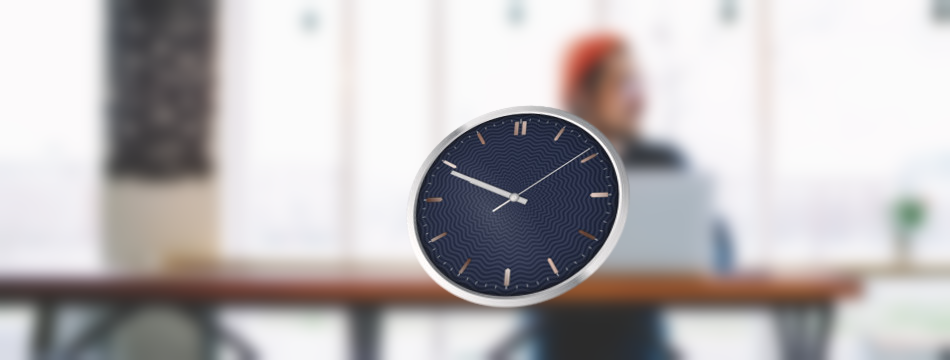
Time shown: 9:49:09
